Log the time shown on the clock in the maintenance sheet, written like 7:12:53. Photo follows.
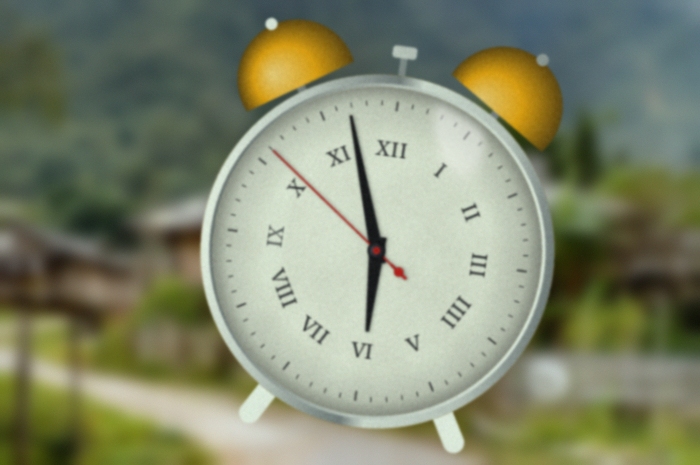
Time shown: 5:56:51
